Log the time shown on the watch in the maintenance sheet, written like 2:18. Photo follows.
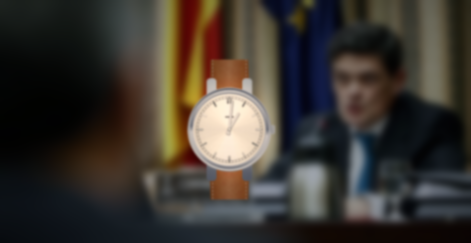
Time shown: 1:01
